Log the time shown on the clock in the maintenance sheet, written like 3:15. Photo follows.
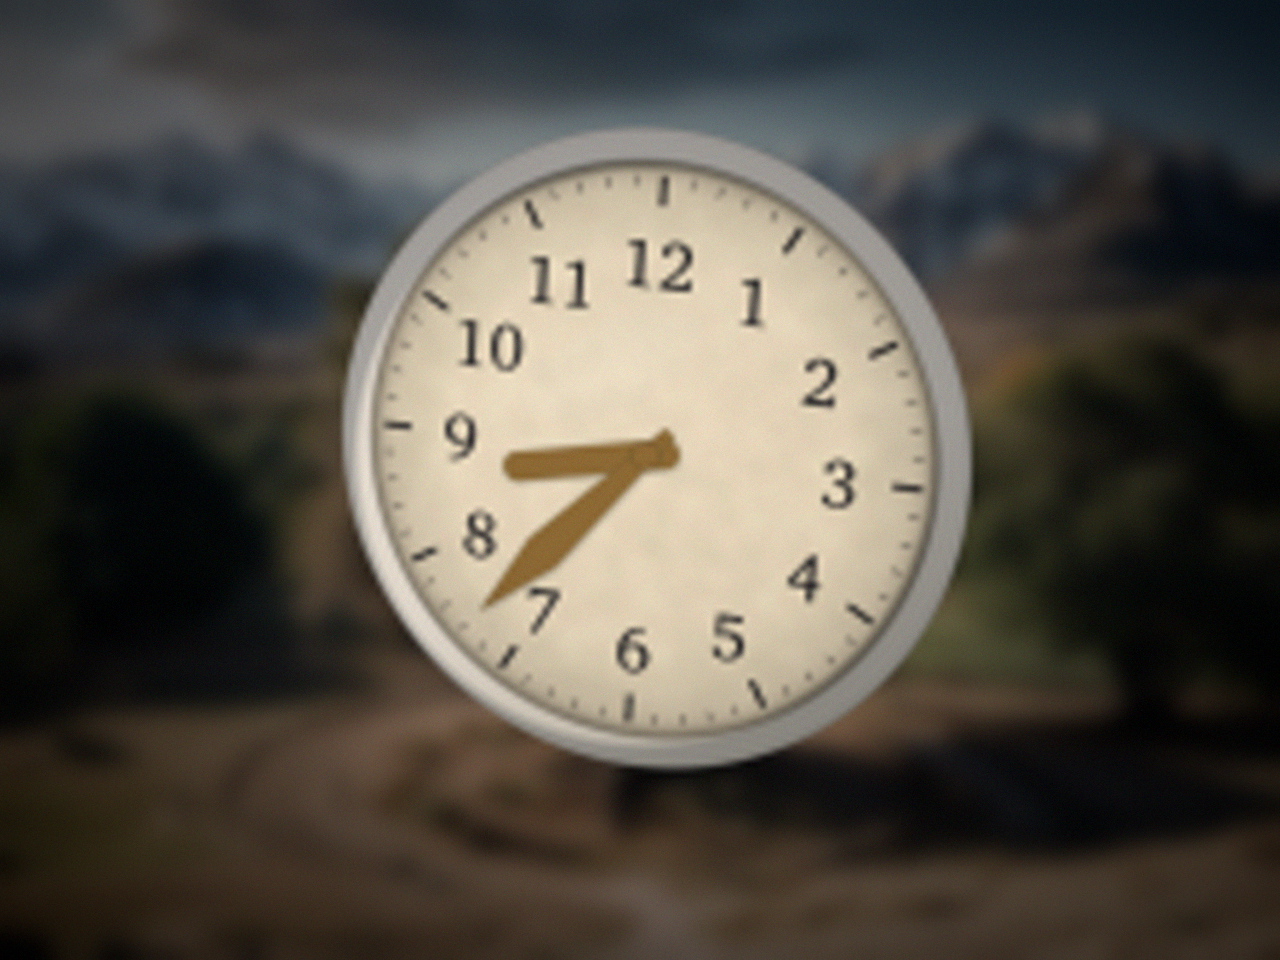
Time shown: 8:37
